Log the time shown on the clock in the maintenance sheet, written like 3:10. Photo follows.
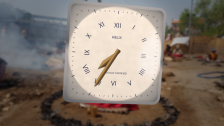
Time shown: 7:35
